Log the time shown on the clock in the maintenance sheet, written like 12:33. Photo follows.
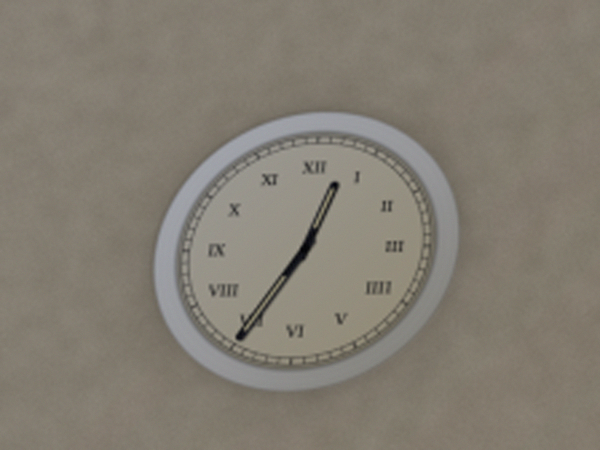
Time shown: 12:35
